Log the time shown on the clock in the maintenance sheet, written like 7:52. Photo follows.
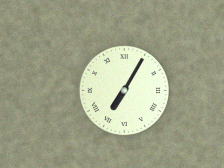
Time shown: 7:05
